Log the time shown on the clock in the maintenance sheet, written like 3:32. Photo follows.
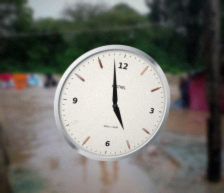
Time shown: 4:58
